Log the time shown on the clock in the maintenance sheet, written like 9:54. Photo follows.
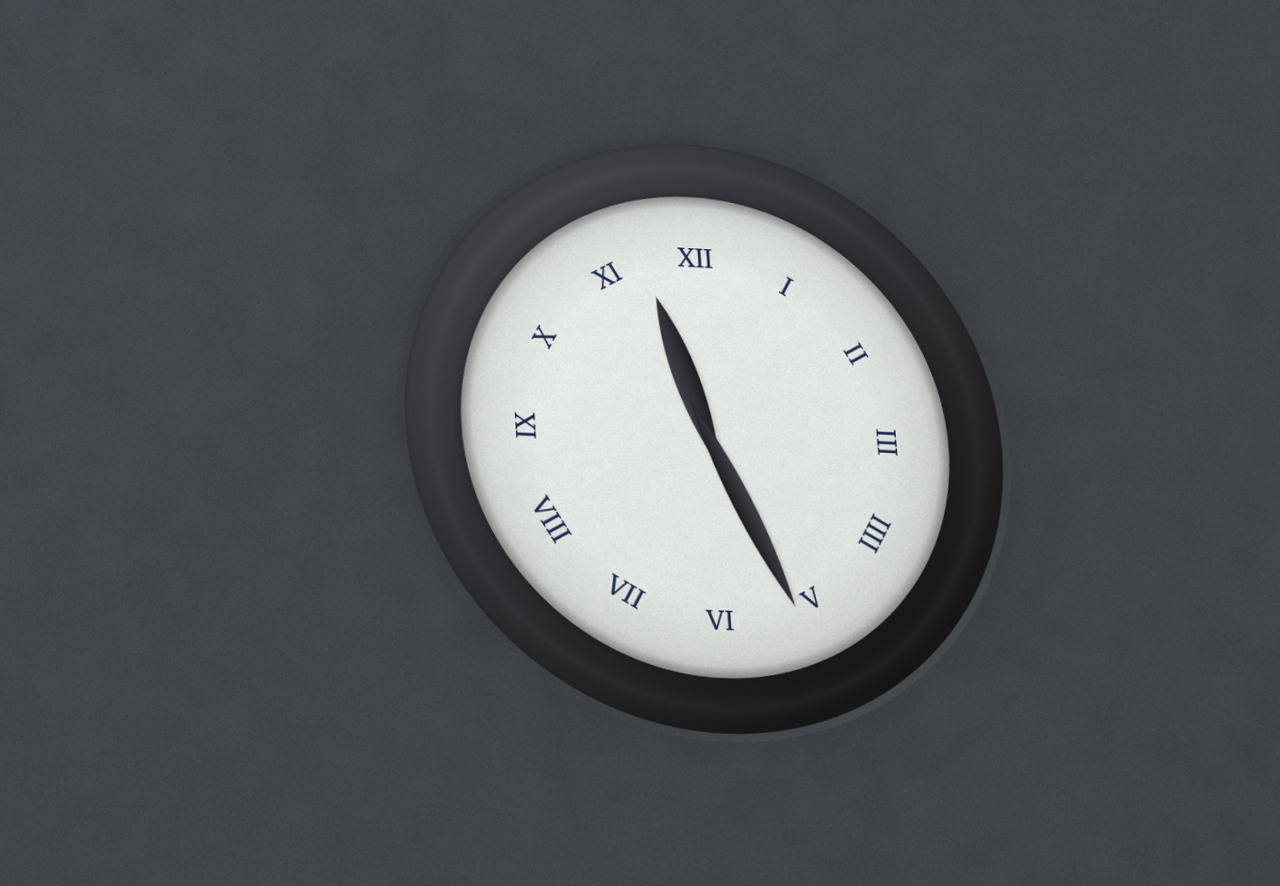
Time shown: 11:26
